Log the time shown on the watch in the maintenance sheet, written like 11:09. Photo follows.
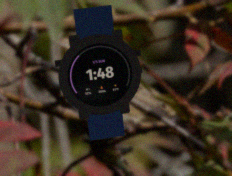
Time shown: 1:48
